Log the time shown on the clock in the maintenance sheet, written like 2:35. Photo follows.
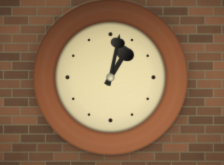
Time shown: 1:02
